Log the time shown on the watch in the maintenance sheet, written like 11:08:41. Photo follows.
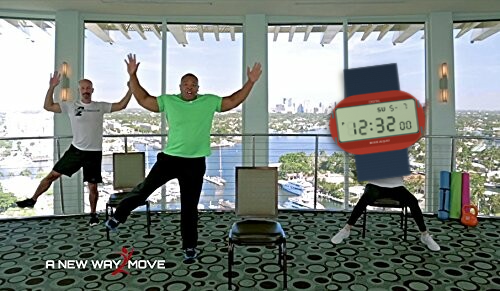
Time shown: 12:32:00
